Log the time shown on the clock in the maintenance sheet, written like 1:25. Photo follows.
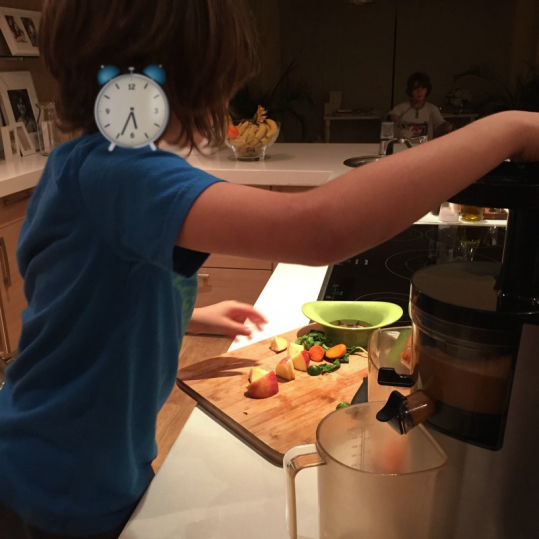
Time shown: 5:34
